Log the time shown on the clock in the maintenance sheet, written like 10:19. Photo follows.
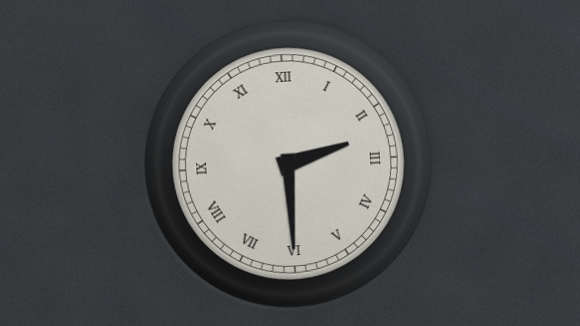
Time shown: 2:30
